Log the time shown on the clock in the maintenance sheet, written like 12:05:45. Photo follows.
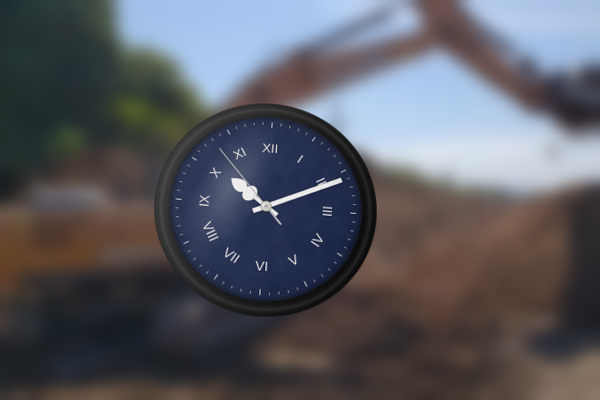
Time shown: 10:10:53
